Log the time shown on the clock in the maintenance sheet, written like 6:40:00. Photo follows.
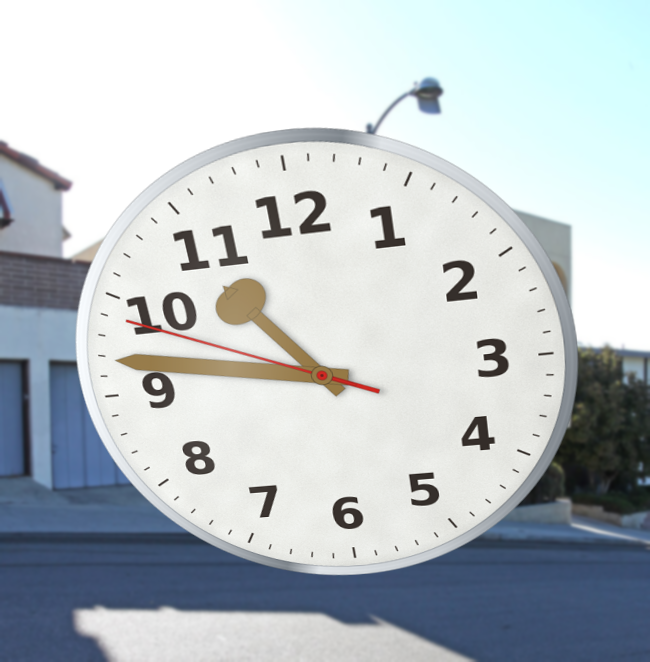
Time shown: 10:46:49
